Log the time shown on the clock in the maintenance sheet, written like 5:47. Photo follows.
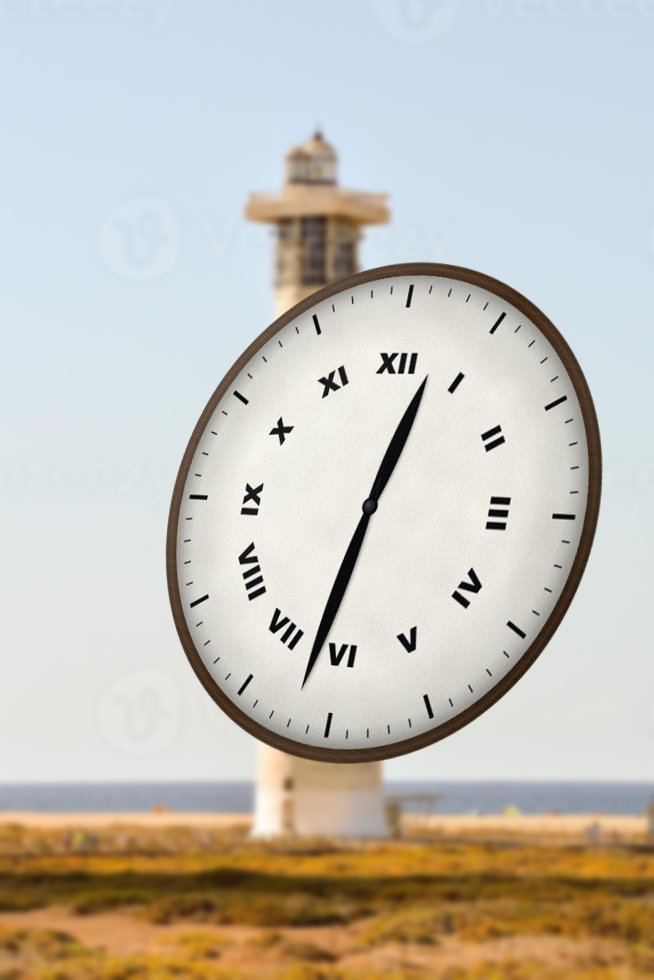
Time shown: 12:32
